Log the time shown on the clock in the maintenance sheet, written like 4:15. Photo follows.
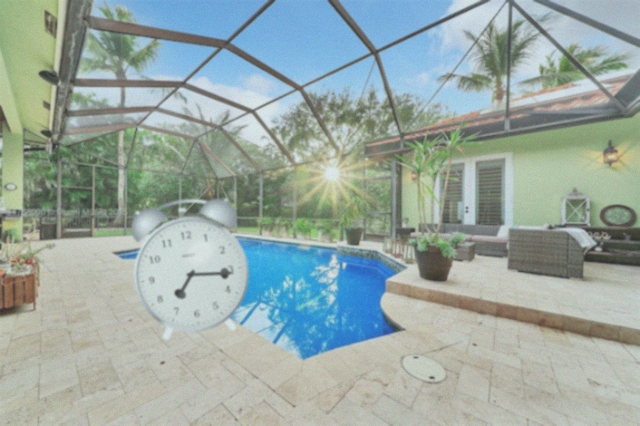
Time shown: 7:16
